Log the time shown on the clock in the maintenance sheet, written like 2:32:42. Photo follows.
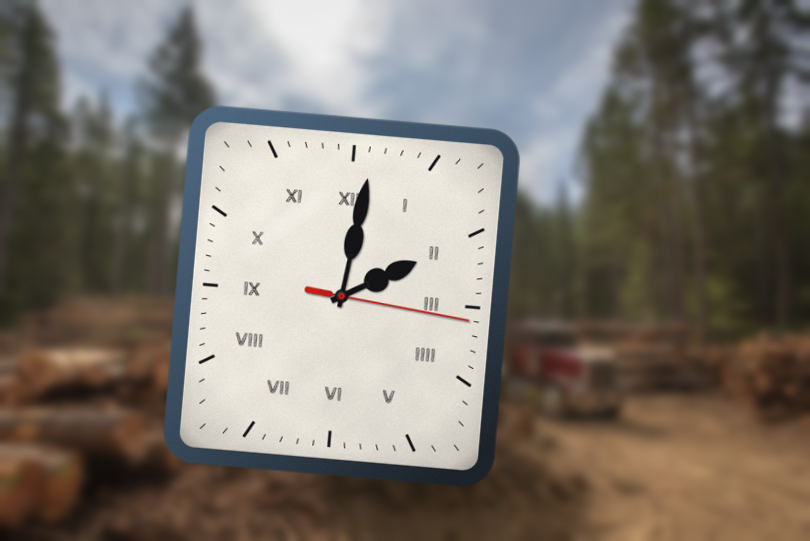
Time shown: 2:01:16
